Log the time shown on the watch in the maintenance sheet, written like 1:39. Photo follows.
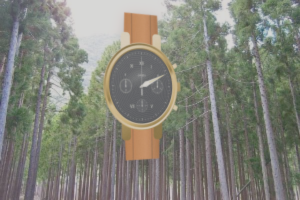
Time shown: 2:11
